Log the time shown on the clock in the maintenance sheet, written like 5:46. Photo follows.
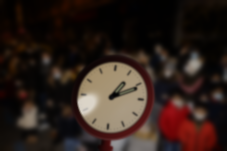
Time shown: 1:11
